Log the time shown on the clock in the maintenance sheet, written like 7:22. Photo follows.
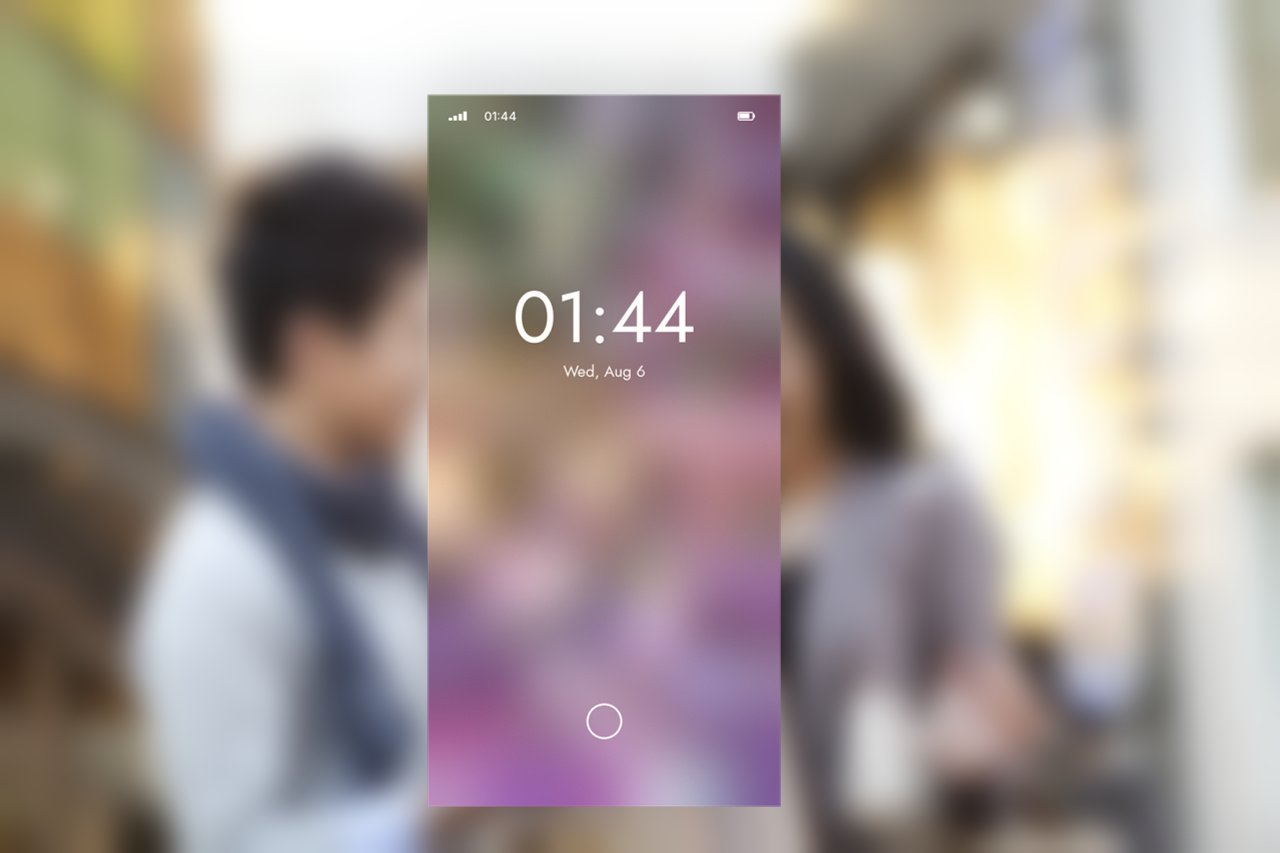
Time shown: 1:44
